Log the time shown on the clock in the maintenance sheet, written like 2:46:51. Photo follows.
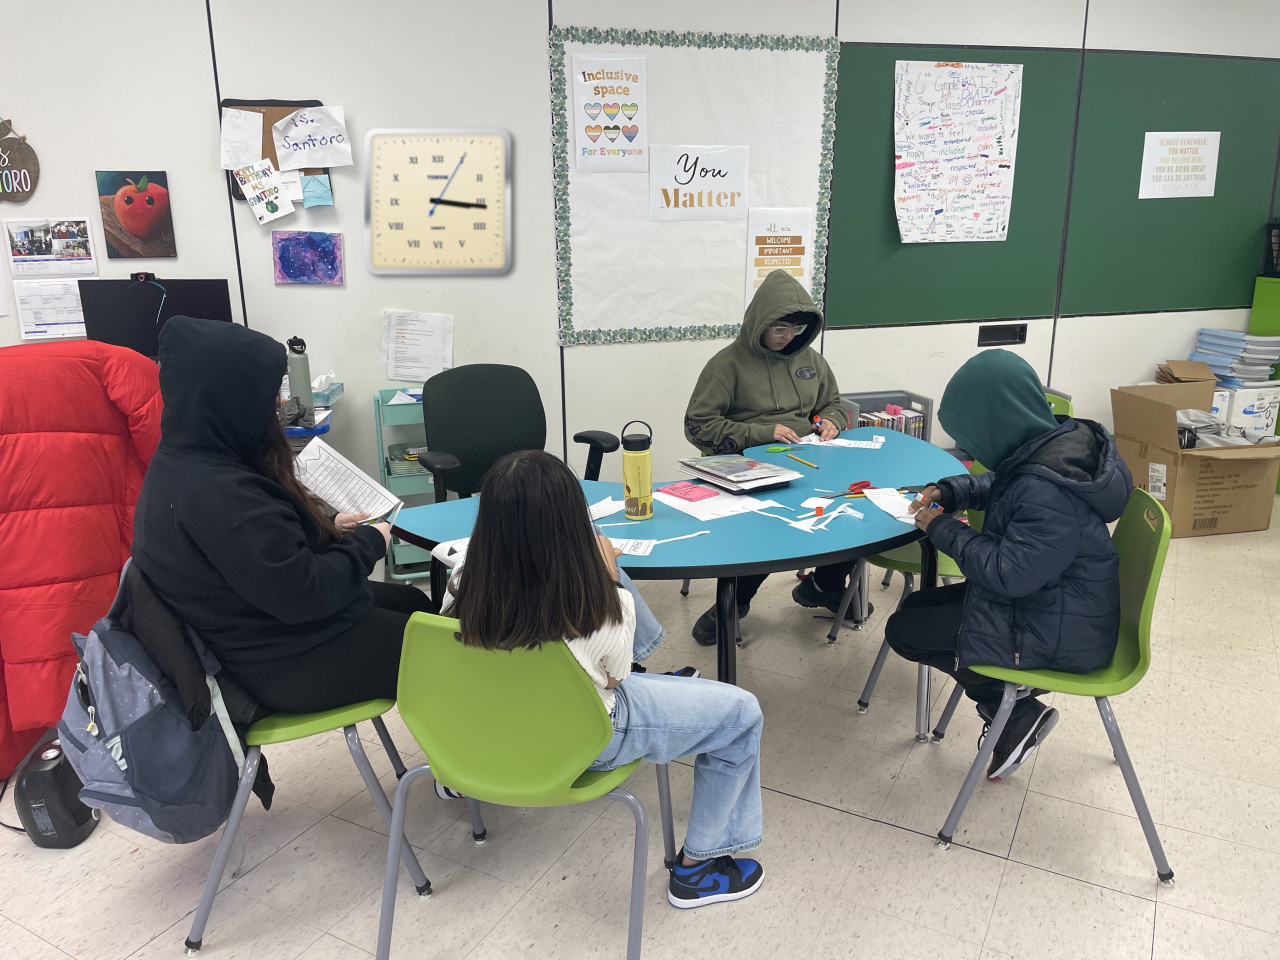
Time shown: 3:16:05
